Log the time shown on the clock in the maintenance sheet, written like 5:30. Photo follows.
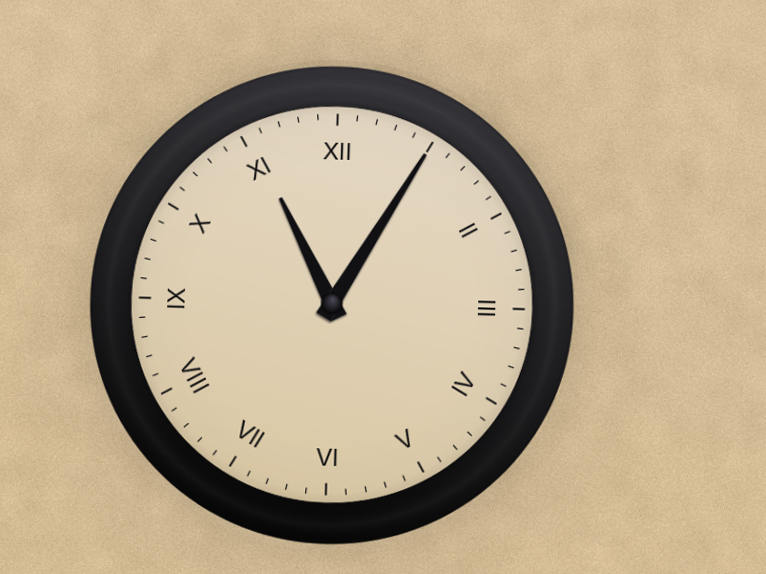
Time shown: 11:05
